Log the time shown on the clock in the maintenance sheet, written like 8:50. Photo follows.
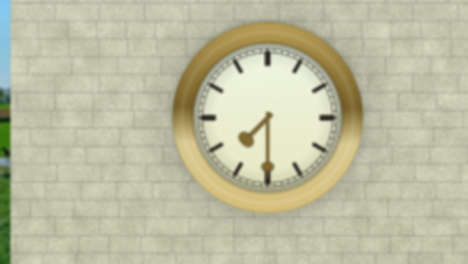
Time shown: 7:30
